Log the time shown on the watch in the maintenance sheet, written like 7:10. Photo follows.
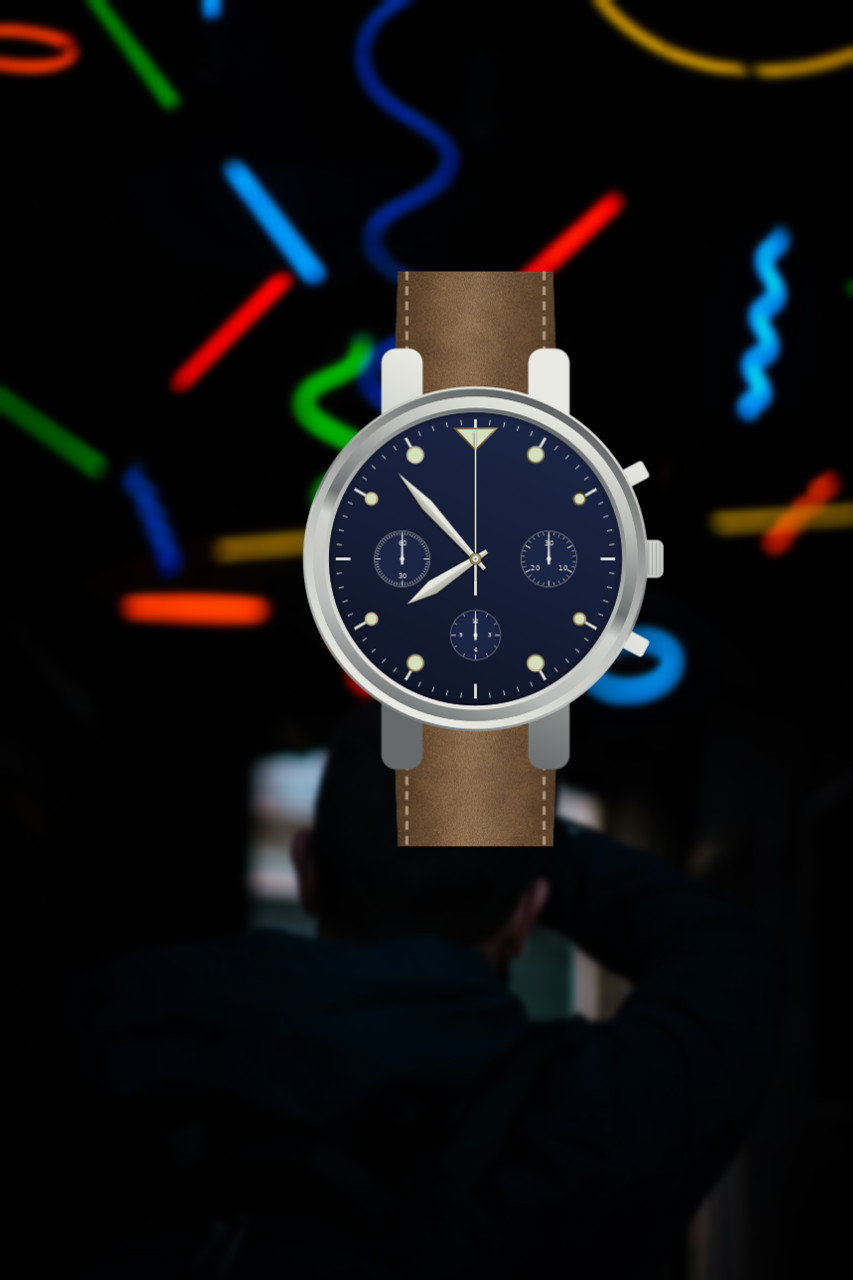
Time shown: 7:53
